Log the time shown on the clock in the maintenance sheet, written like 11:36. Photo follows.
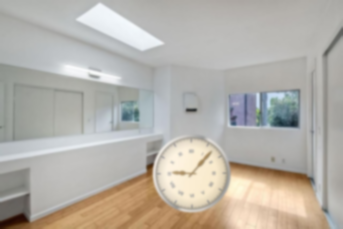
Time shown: 9:07
